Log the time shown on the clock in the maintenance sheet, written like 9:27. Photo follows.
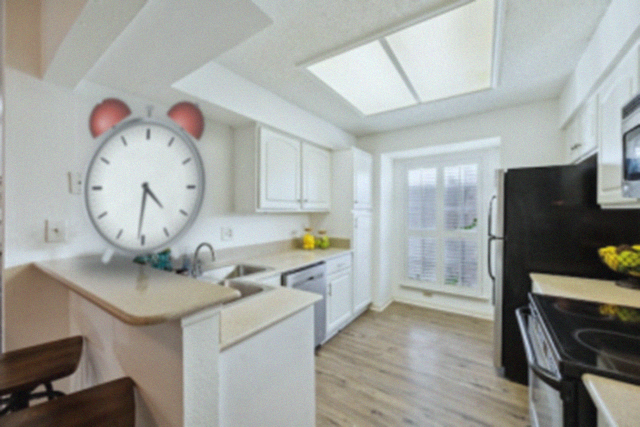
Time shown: 4:31
